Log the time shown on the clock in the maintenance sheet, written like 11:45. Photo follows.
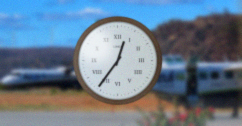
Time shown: 12:36
